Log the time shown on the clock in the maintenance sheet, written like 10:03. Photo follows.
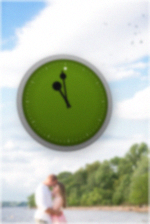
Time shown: 10:59
